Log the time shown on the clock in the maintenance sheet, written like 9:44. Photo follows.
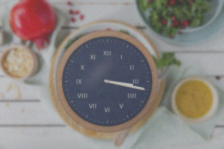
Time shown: 3:17
